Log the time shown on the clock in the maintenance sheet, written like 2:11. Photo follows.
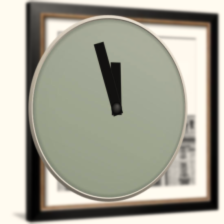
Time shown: 11:57
